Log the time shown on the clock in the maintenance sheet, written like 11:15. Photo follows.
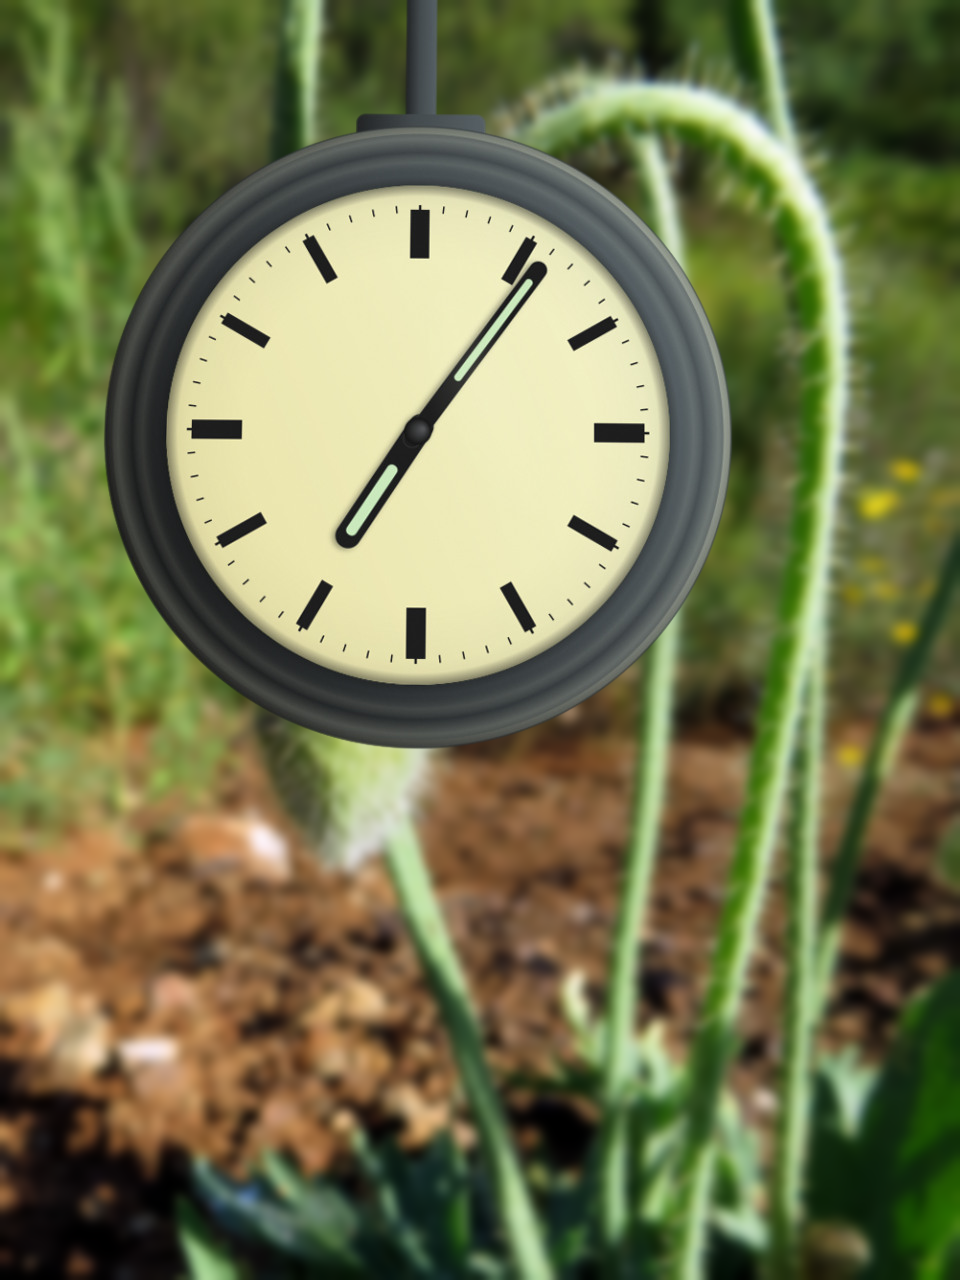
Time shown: 7:06
